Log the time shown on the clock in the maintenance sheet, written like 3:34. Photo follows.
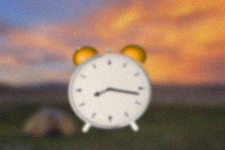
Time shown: 8:17
